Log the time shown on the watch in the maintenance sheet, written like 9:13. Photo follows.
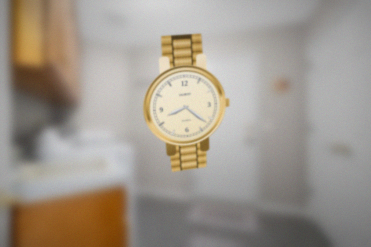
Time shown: 8:22
